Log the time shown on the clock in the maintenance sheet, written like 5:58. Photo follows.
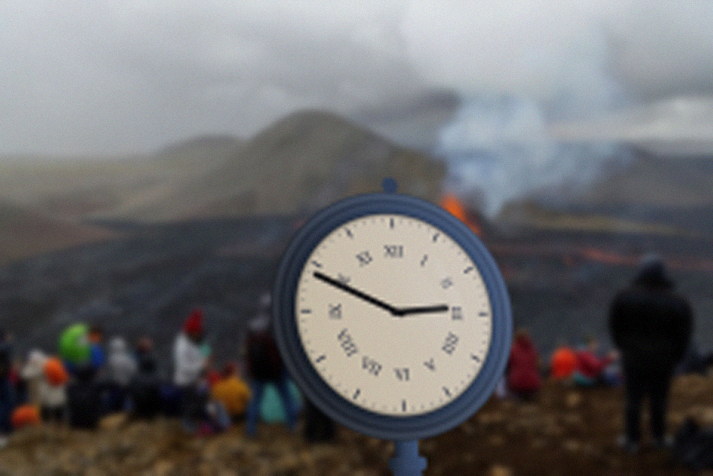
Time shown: 2:49
